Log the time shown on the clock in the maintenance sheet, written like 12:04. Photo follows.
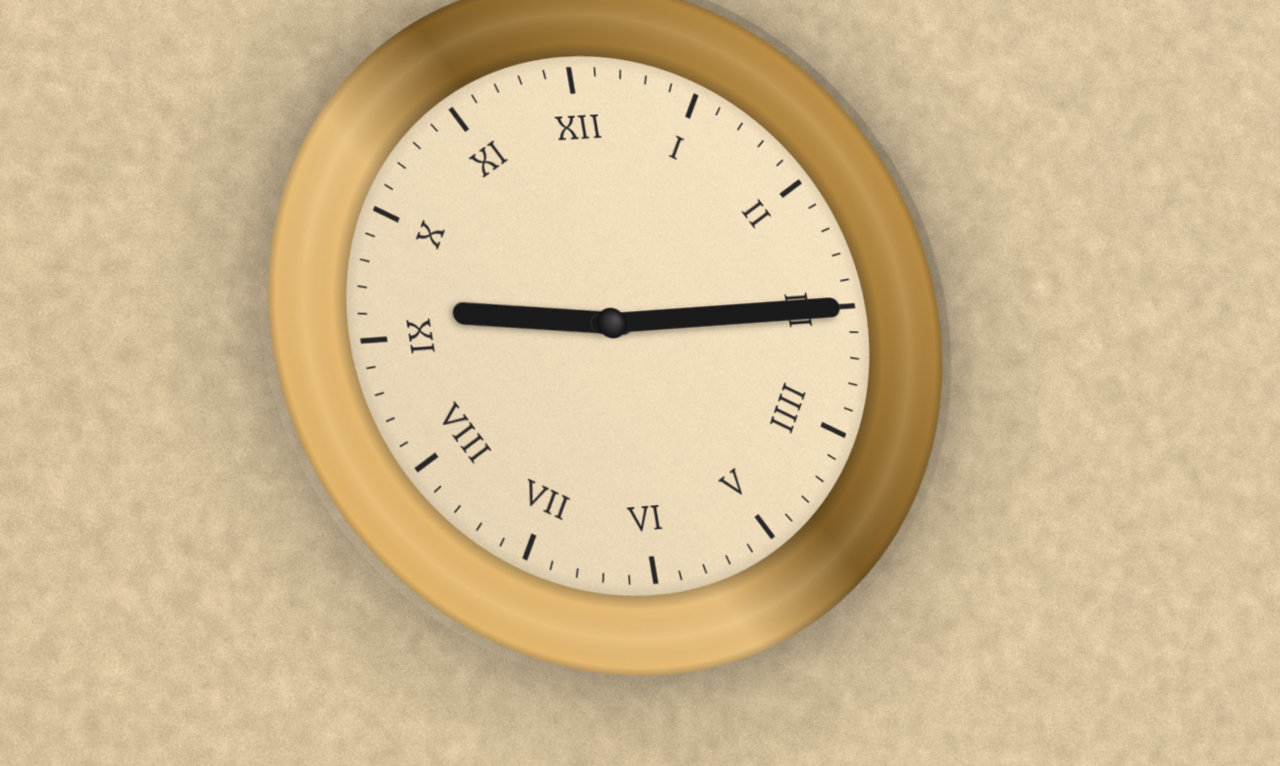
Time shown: 9:15
